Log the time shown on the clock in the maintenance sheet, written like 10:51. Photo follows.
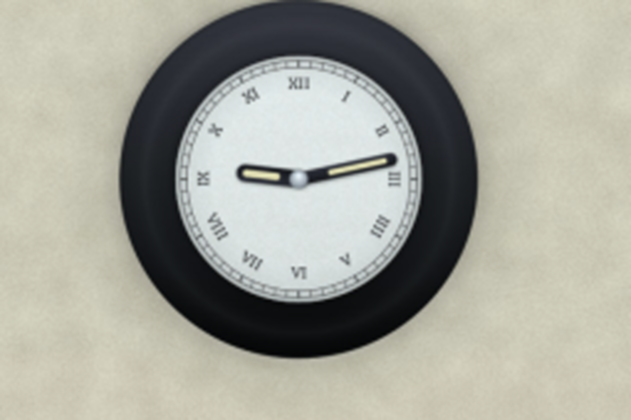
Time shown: 9:13
